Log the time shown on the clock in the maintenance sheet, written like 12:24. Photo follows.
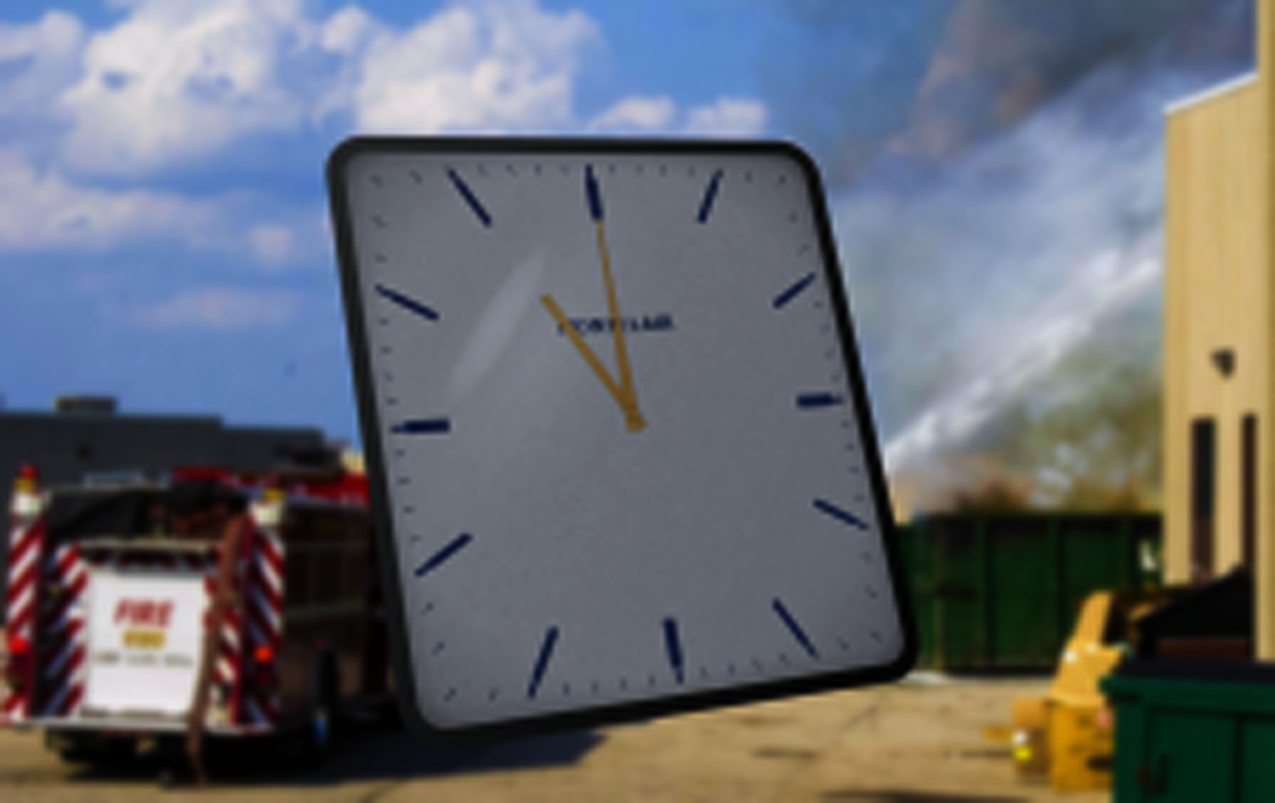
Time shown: 11:00
